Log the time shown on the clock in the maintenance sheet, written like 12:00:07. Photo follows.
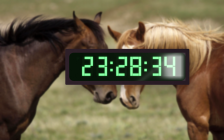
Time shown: 23:28:34
